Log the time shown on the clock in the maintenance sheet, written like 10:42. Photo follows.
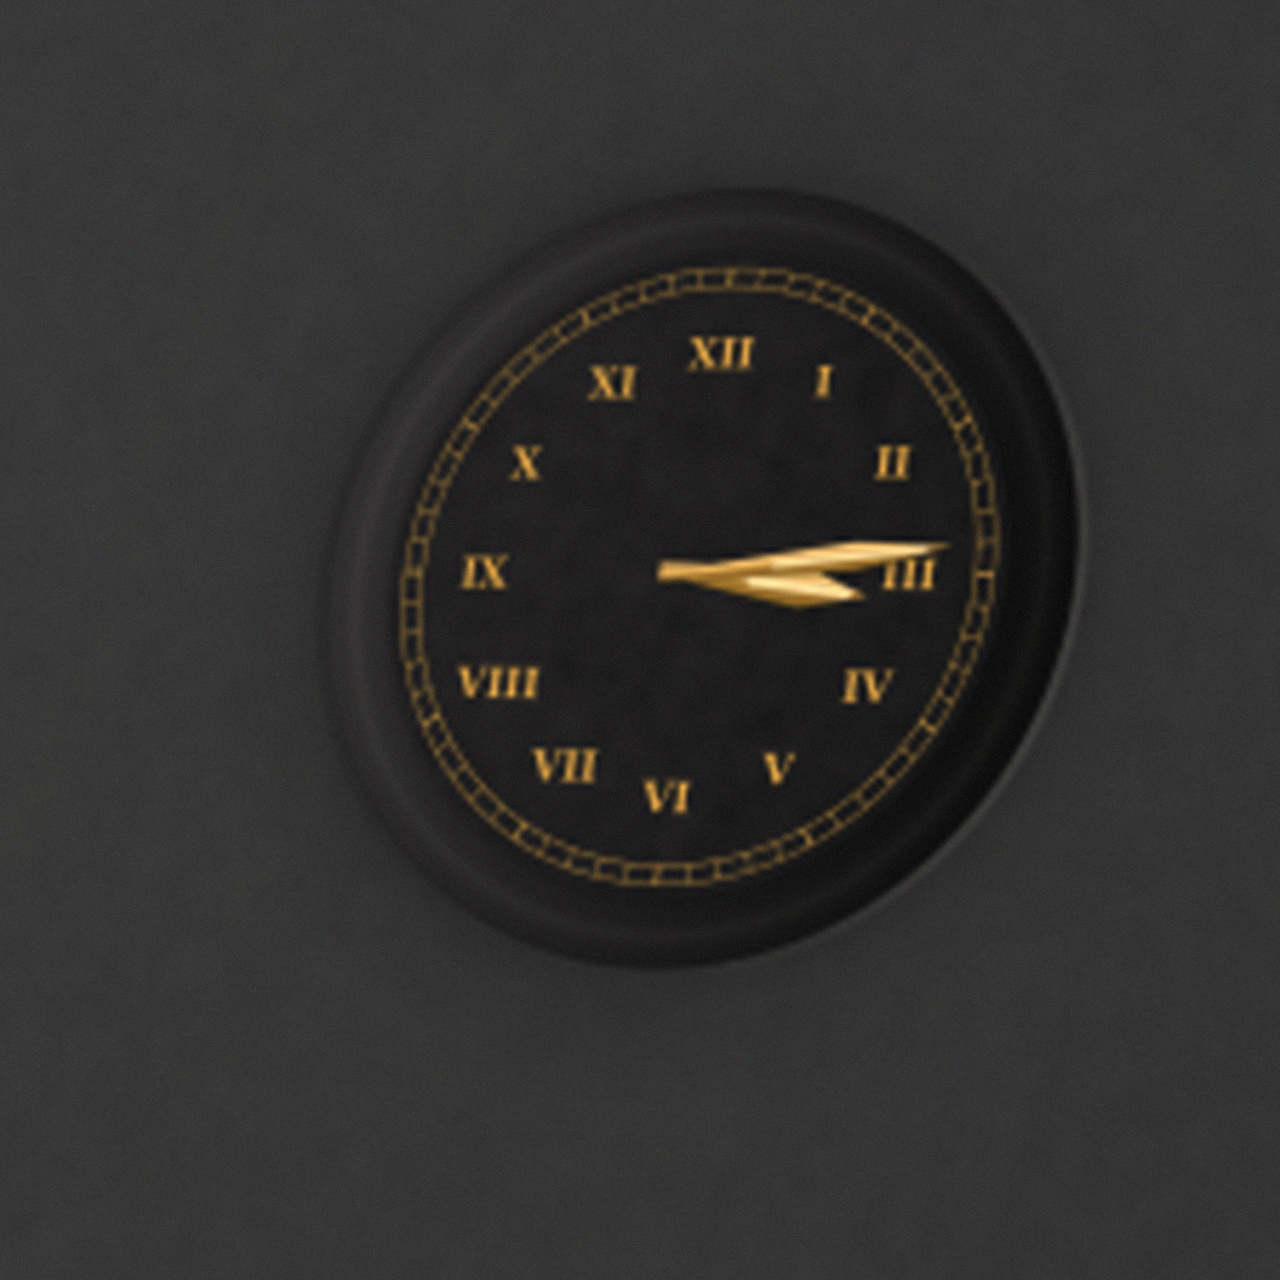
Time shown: 3:14
